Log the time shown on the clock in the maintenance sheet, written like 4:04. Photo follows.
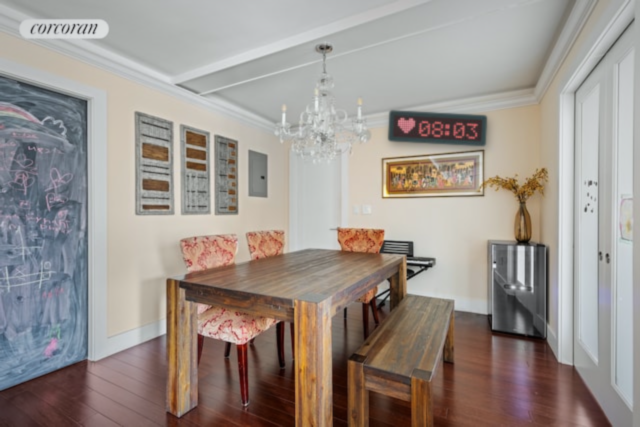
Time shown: 8:03
